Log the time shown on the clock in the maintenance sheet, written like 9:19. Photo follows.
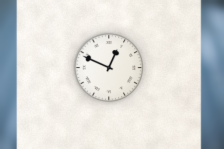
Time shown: 12:49
